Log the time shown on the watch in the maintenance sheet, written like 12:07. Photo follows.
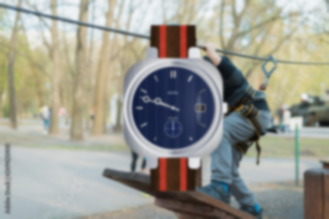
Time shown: 9:48
